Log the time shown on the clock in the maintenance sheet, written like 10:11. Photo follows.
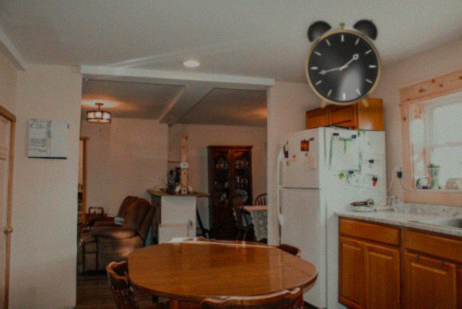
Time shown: 1:43
